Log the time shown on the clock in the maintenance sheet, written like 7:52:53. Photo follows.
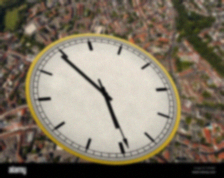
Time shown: 5:54:29
